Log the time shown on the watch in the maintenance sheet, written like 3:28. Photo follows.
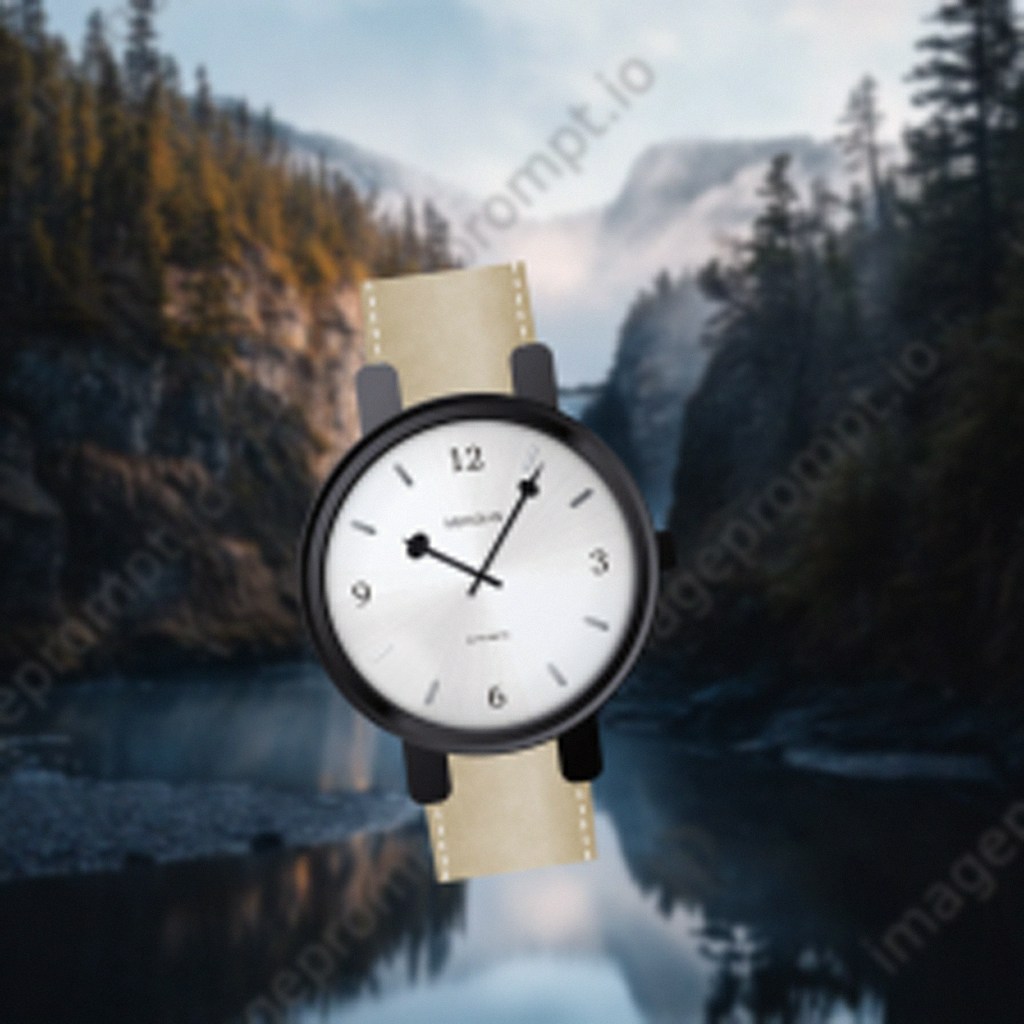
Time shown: 10:06
